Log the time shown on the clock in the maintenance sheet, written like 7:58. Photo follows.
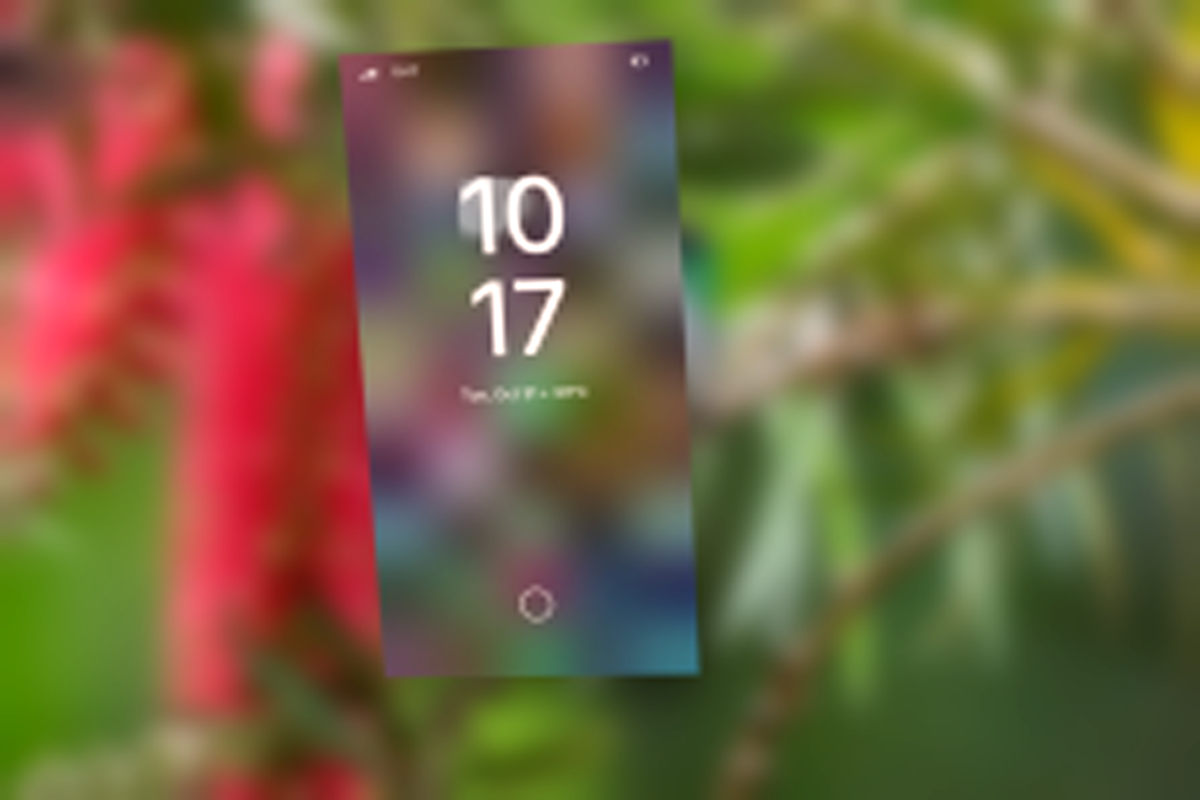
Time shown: 10:17
